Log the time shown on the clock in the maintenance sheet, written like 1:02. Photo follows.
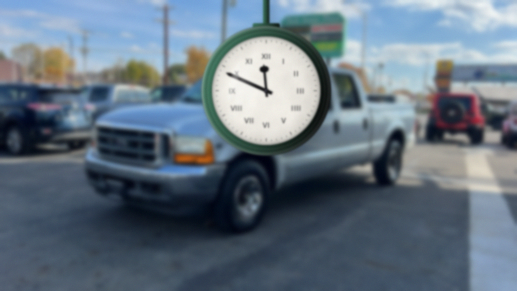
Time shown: 11:49
